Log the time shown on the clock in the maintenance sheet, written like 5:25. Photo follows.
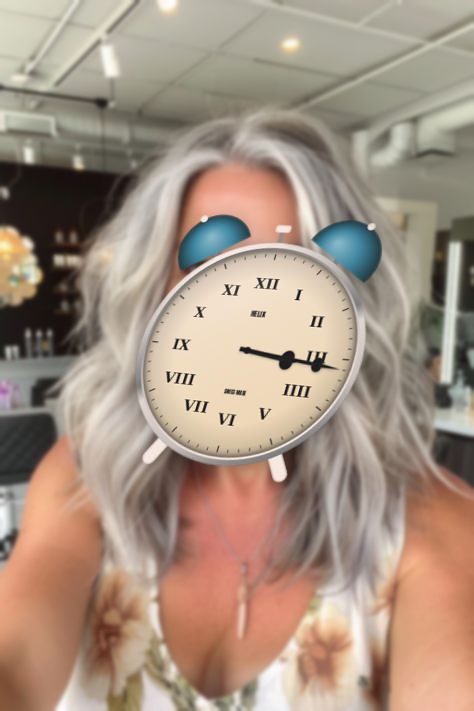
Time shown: 3:16
